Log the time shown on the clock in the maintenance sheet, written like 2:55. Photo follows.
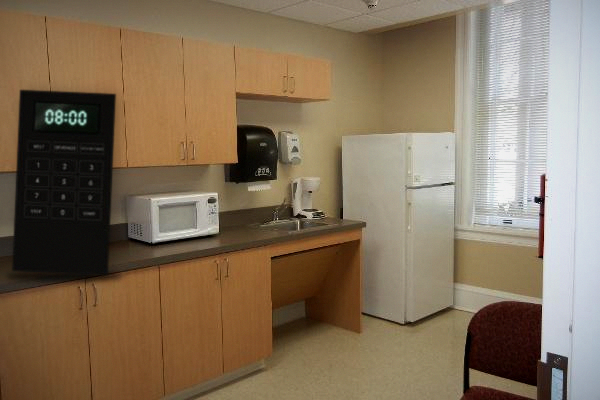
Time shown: 8:00
